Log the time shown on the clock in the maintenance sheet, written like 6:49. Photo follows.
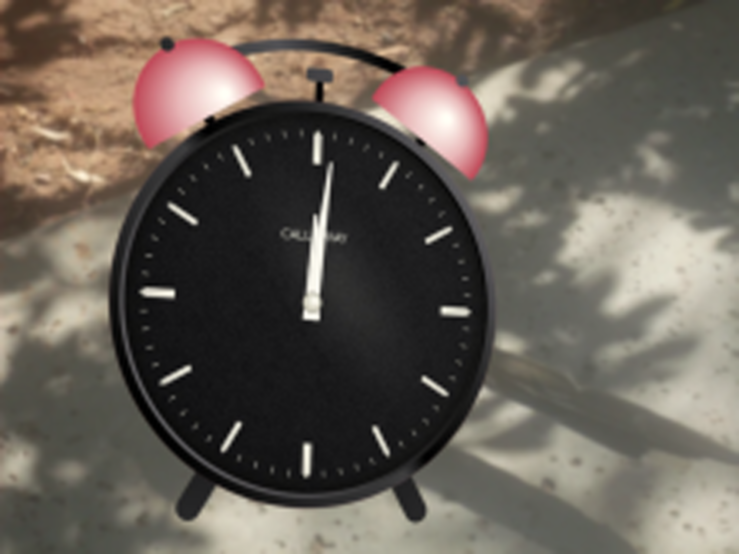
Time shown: 12:01
